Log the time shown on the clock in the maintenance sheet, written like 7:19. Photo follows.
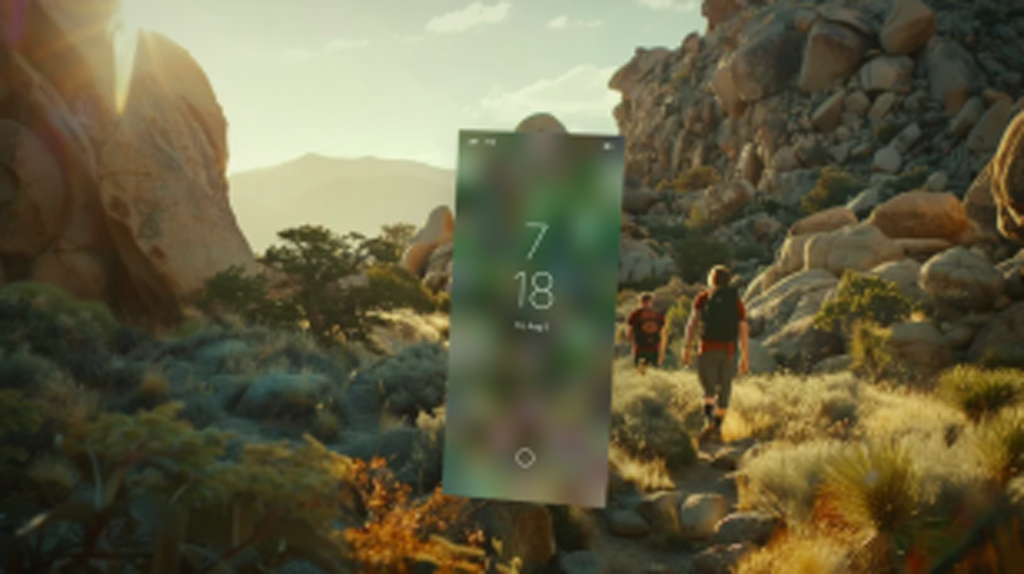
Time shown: 7:18
